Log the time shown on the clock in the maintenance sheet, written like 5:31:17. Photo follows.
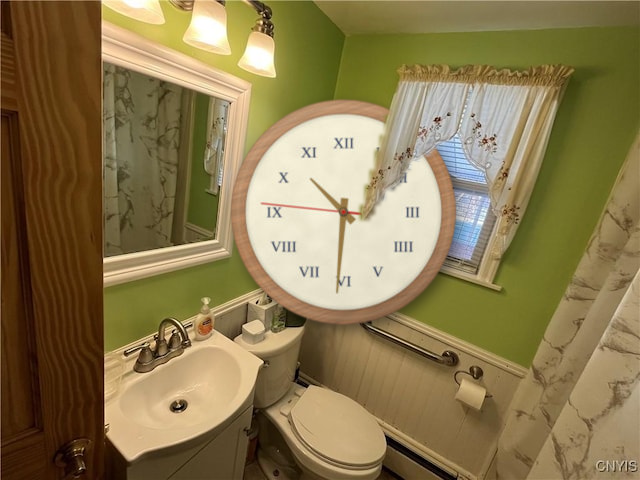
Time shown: 10:30:46
